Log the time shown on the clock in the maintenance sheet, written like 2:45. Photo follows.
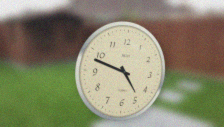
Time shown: 4:48
